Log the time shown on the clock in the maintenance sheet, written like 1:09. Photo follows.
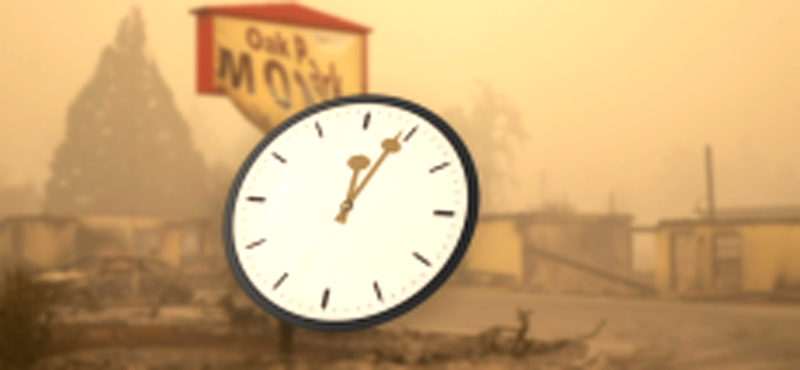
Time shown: 12:04
